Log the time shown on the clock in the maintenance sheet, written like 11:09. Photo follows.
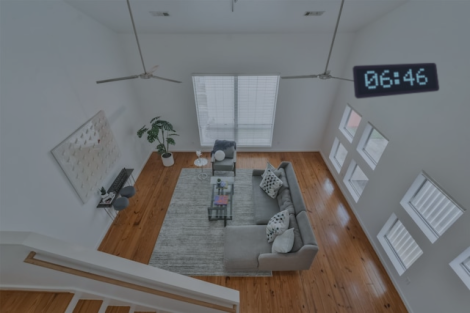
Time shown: 6:46
